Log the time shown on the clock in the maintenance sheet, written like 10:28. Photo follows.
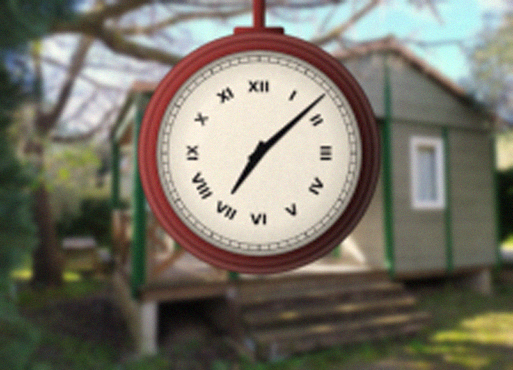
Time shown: 7:08
